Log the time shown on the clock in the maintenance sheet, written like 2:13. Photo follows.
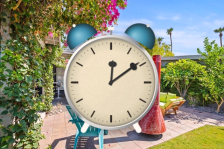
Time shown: 12:09
